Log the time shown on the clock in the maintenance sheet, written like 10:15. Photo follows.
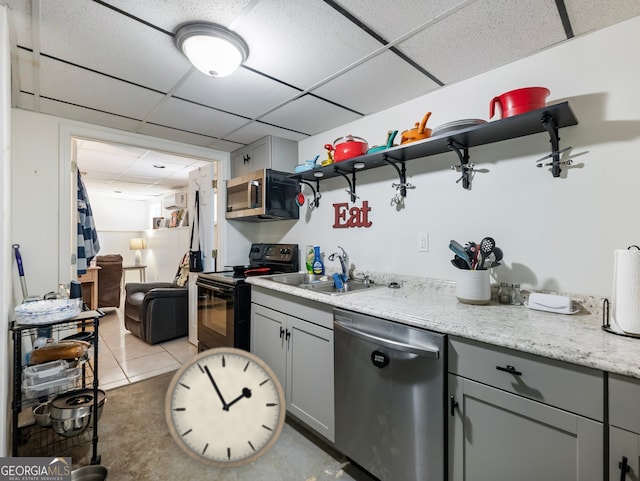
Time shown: 1:56
